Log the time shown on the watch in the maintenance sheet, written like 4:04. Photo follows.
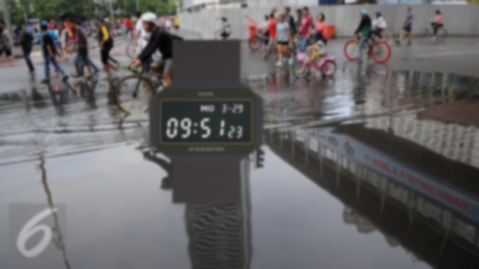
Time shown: 9:51
